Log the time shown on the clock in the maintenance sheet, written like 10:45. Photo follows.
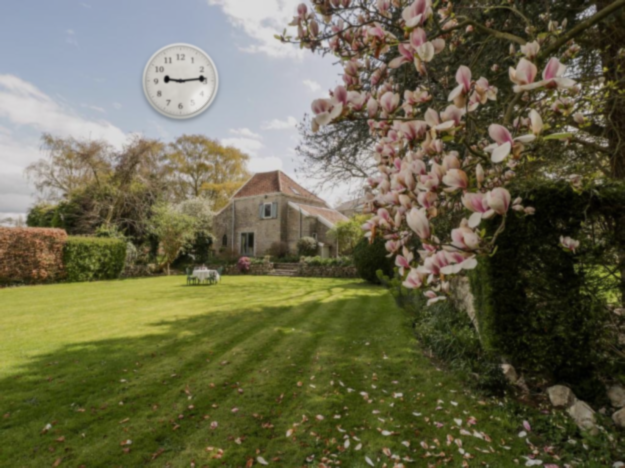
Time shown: 9:14
